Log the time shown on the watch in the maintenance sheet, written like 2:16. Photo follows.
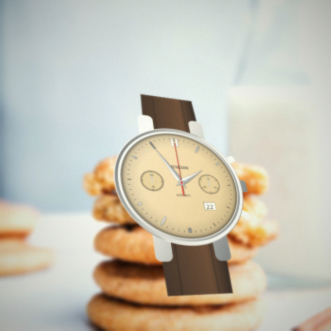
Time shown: 1:55
